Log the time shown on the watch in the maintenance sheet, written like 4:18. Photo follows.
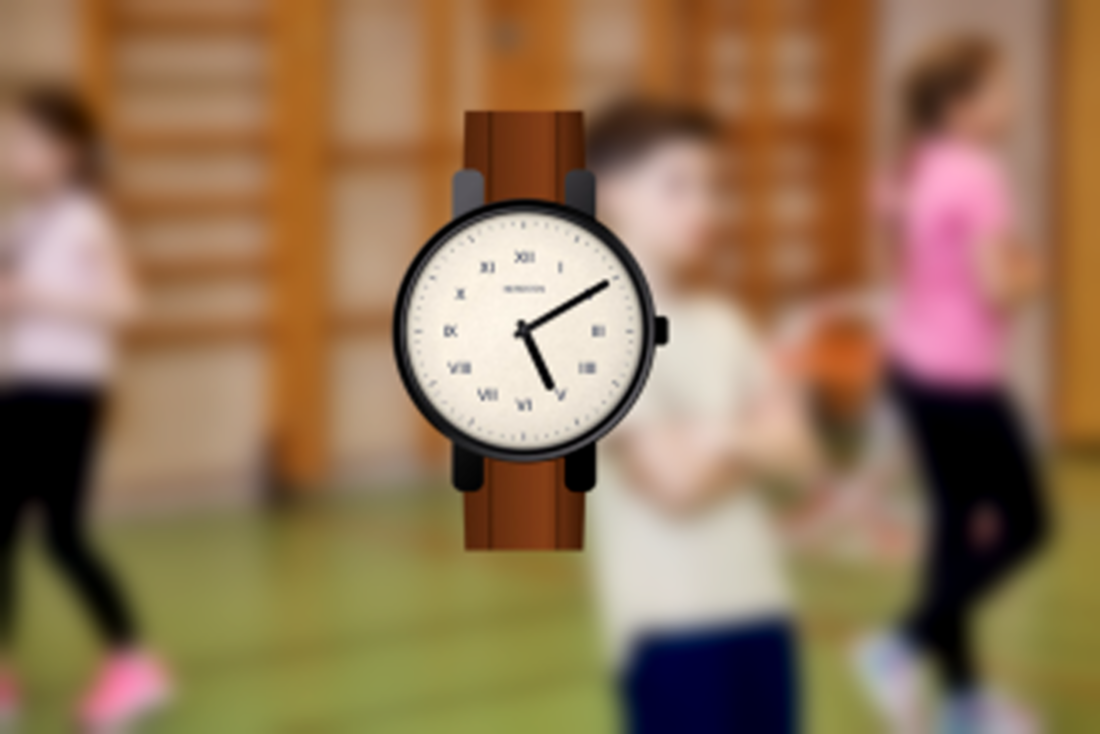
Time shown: 5:10
